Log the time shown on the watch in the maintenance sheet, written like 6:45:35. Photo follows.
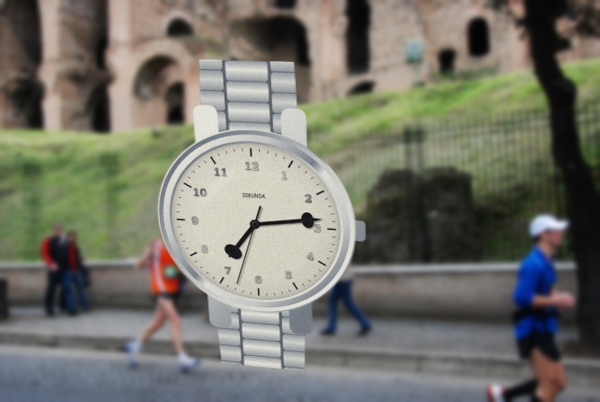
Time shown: 7:13:33
